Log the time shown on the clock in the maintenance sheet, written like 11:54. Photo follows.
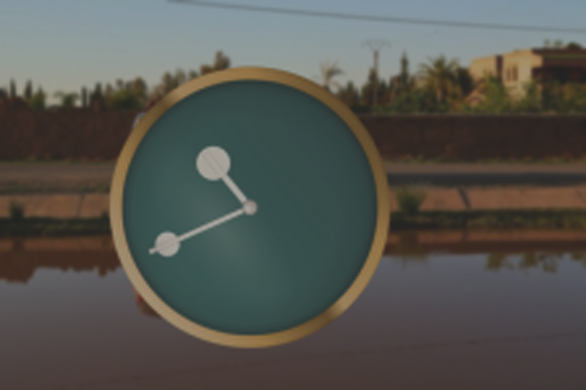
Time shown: 10:41
